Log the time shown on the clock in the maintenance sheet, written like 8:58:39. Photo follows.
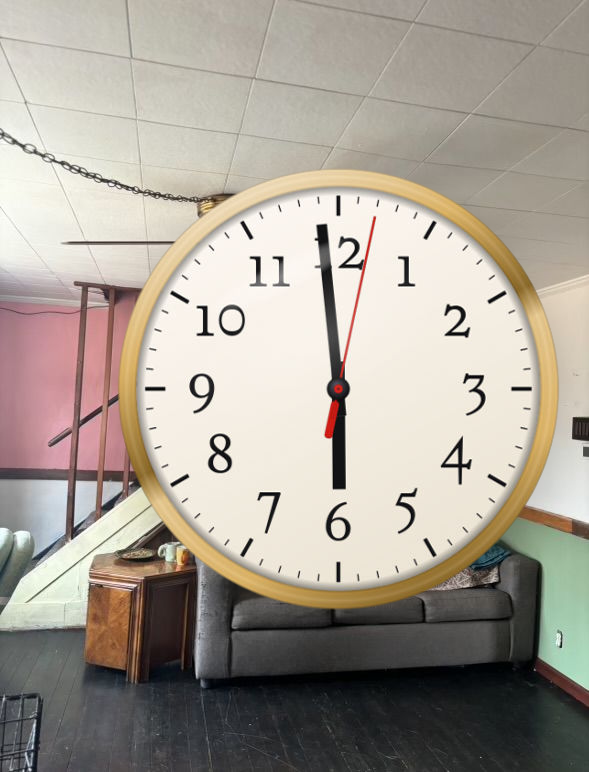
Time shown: 5:59:02
